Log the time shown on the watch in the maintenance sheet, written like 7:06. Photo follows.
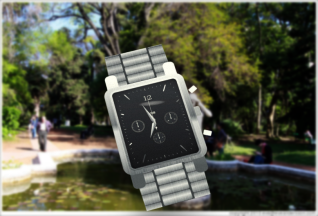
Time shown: 6:57
